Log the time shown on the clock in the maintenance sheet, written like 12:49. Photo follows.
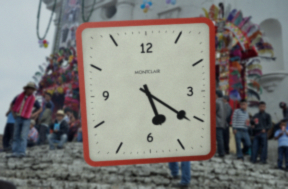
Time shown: 5:21
